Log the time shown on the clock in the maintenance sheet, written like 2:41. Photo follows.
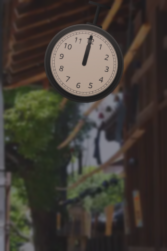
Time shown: 12:00
